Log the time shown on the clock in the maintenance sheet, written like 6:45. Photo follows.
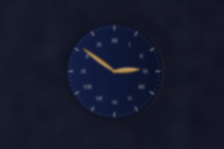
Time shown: 2:51
